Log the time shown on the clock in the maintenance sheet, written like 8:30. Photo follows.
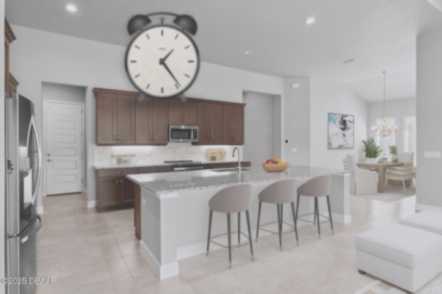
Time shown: 1:24
